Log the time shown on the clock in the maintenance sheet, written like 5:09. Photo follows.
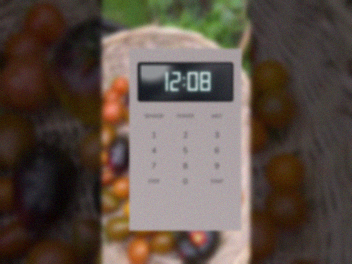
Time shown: 12:08
